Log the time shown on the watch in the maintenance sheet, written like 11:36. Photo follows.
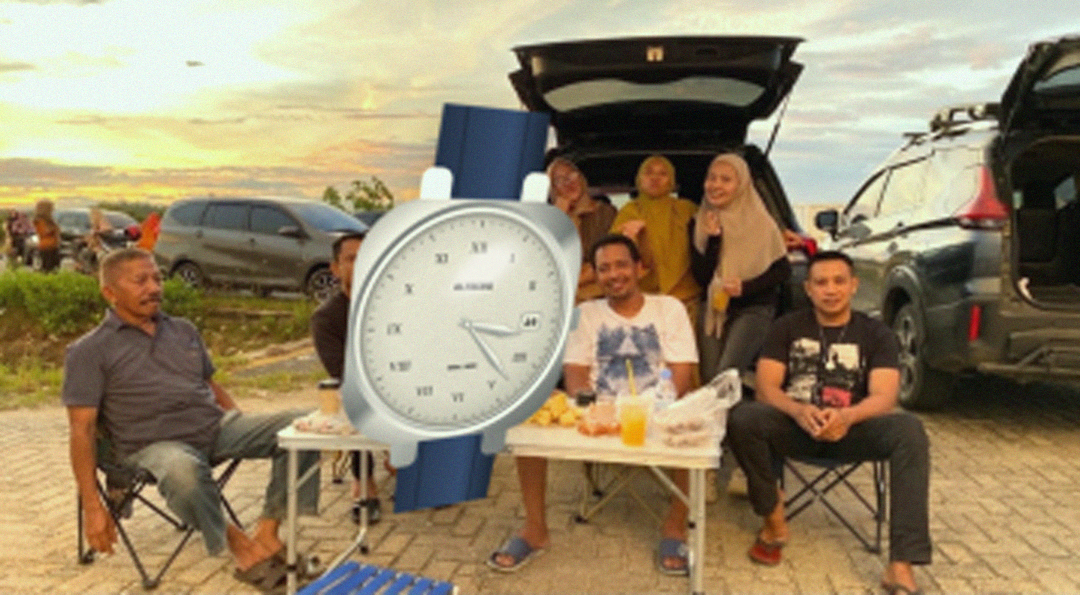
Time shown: 3:23
